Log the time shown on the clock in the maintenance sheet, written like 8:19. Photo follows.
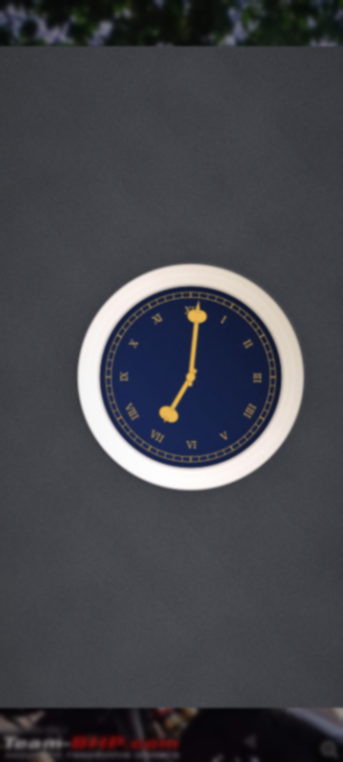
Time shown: 7:01
